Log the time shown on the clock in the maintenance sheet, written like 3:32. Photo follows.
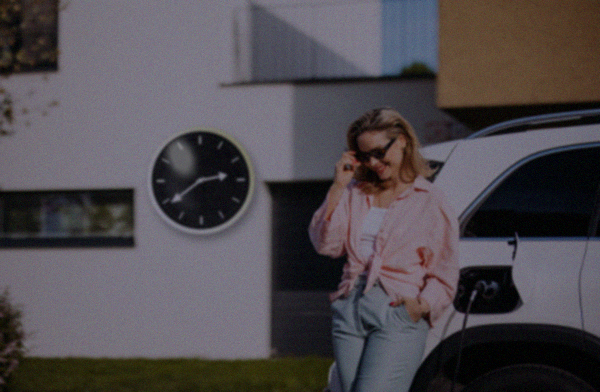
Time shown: 2:39
